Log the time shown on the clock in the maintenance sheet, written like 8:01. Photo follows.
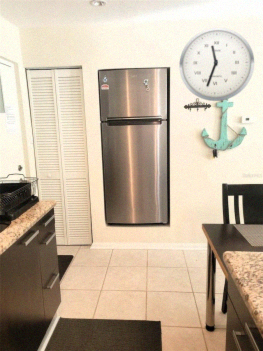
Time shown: 11:33
